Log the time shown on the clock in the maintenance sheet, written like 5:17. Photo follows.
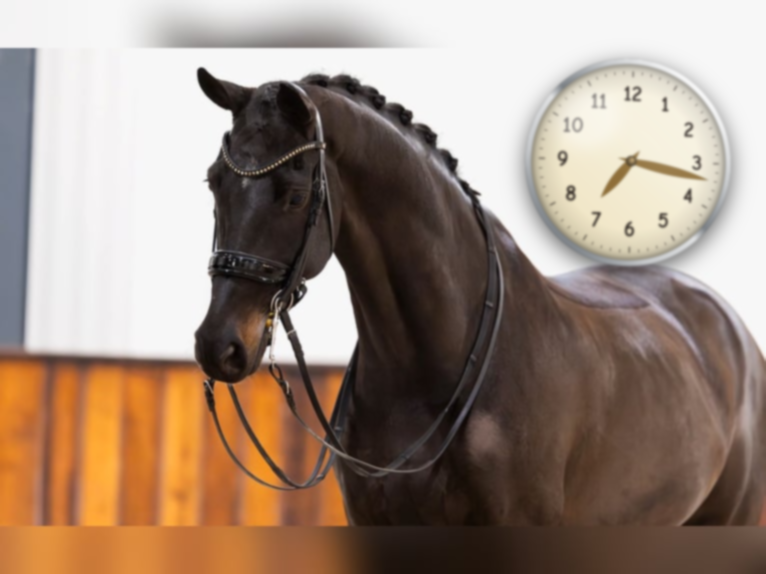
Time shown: 7:17
